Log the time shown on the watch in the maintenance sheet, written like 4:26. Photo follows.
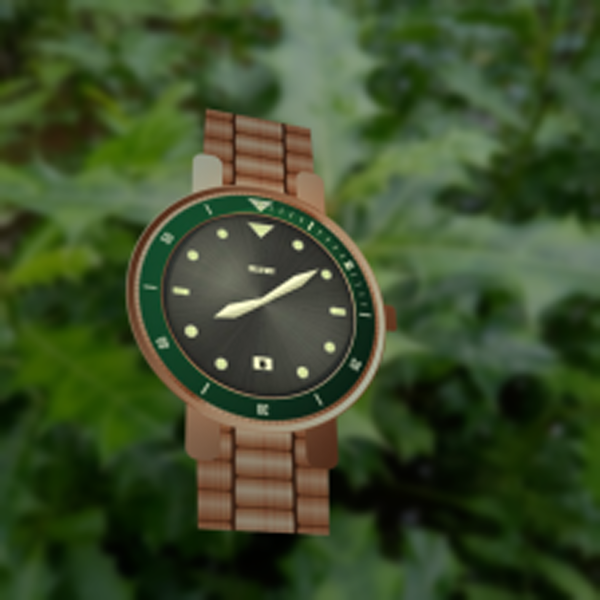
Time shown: 8:09
